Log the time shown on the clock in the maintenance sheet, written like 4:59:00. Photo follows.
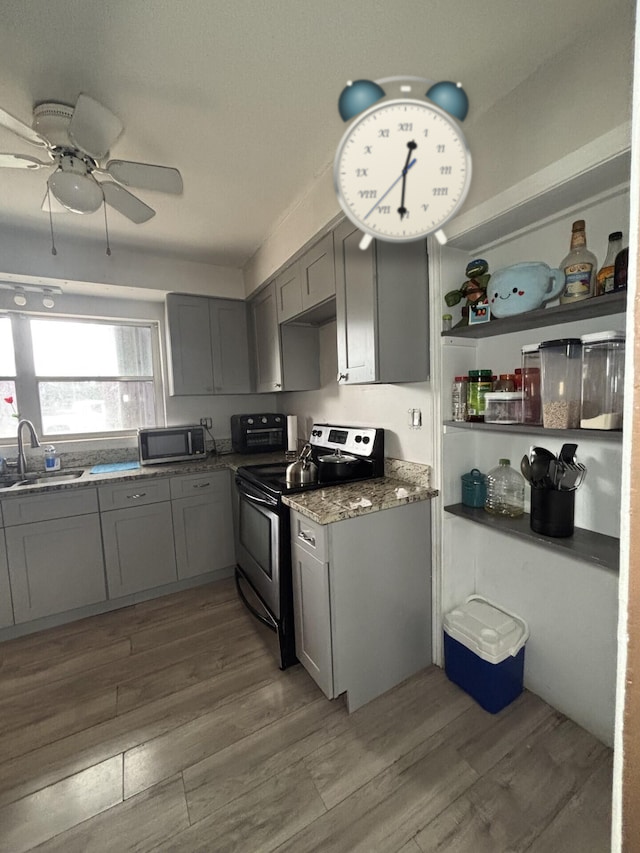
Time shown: 12:30:37
